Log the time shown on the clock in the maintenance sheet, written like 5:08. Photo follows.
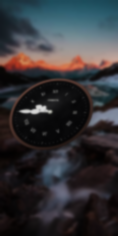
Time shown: 9:45
